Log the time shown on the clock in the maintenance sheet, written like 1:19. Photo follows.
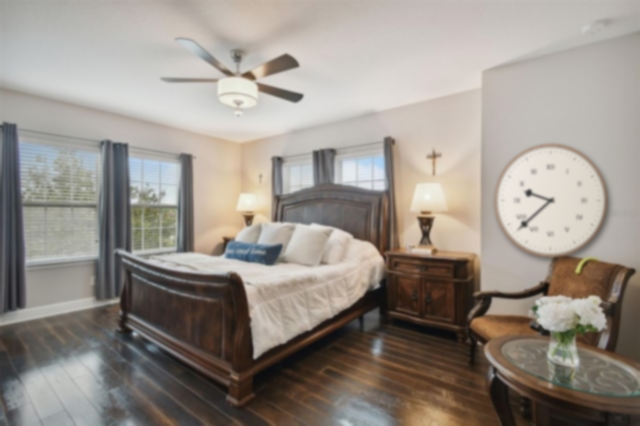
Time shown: 9:38
